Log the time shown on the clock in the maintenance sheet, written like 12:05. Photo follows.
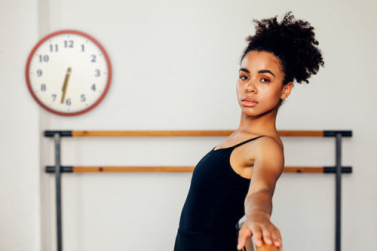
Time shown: 6:32
